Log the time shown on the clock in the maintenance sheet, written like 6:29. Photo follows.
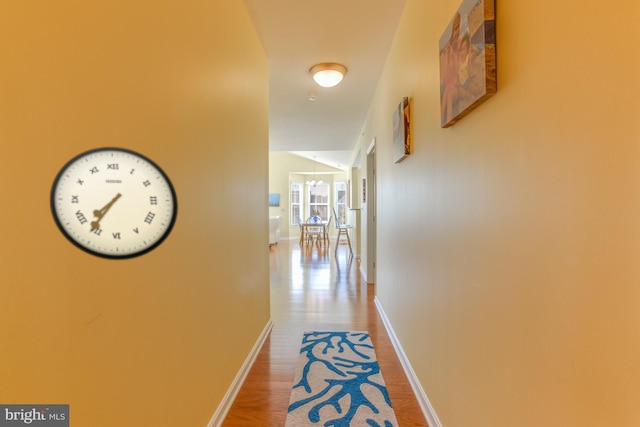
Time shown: 7:36
